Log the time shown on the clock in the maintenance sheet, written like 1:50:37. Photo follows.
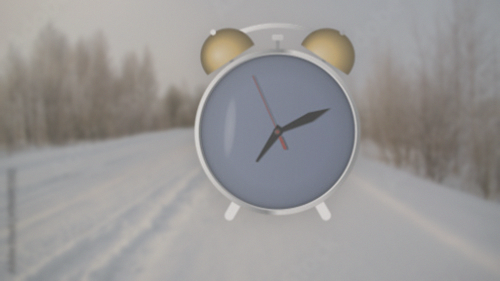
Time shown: 7:10:56
